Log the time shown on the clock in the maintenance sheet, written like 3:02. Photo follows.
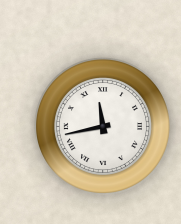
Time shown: 11:43
